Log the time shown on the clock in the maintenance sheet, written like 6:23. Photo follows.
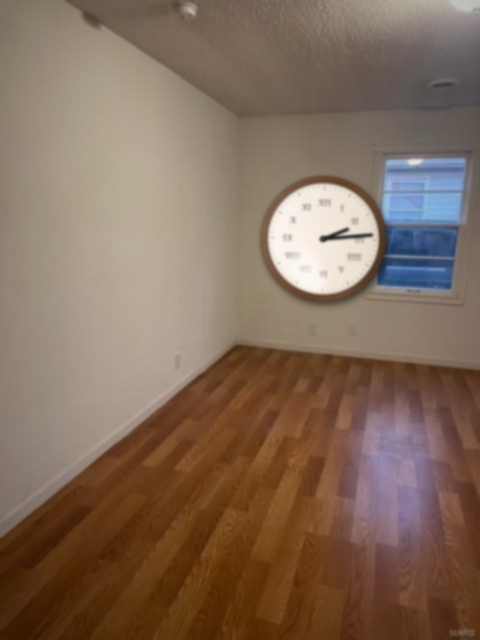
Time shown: 2:14
